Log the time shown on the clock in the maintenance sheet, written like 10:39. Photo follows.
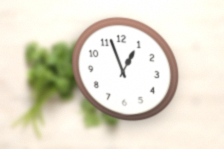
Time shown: 12:57
